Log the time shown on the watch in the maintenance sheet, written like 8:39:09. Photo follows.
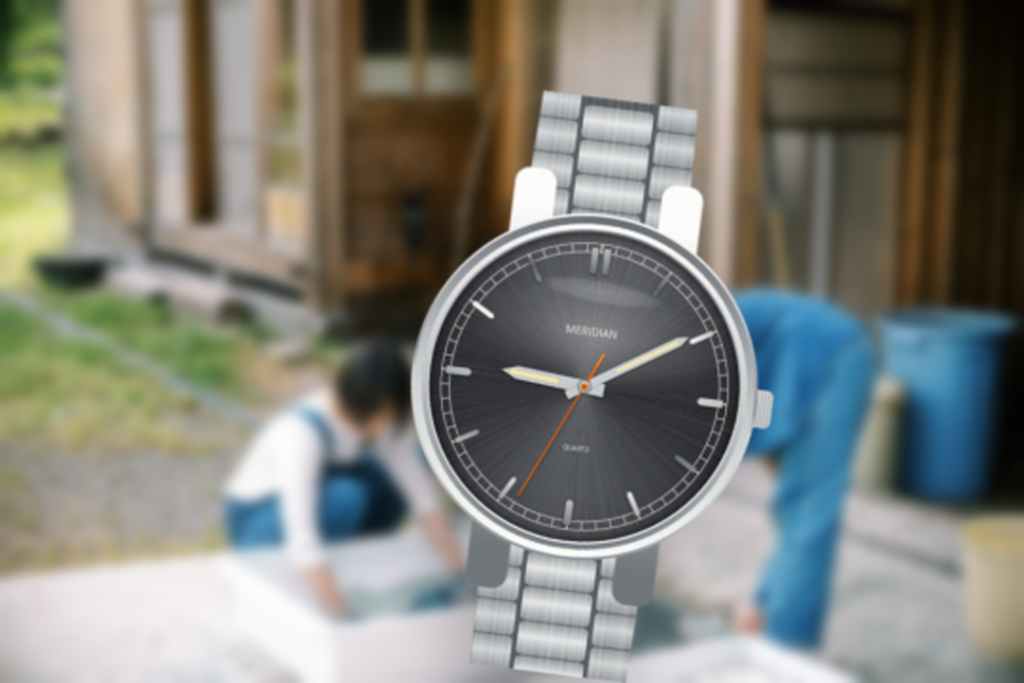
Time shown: 9:09:34
